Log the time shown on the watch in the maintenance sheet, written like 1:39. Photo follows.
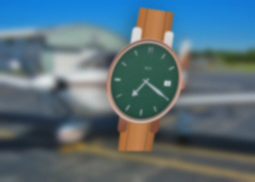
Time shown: 7:20
